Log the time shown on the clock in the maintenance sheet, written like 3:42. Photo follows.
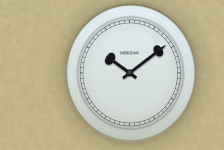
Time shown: 10:09
